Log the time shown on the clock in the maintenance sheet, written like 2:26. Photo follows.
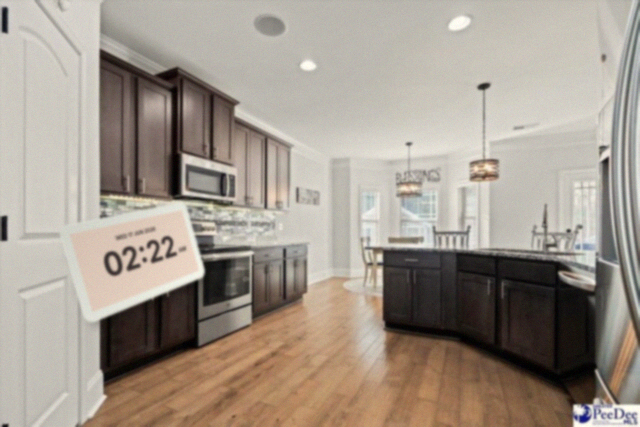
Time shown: 2:22
